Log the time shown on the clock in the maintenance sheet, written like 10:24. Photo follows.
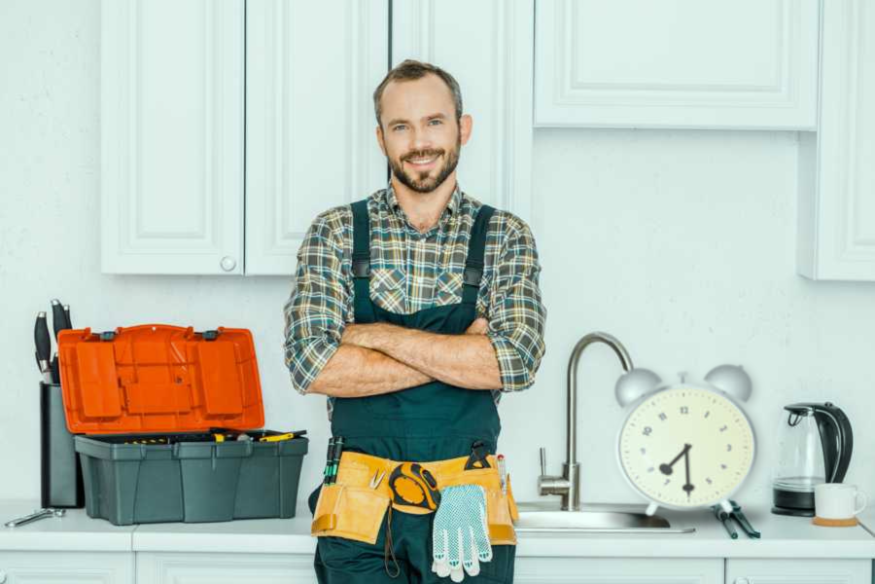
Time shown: 7:30
